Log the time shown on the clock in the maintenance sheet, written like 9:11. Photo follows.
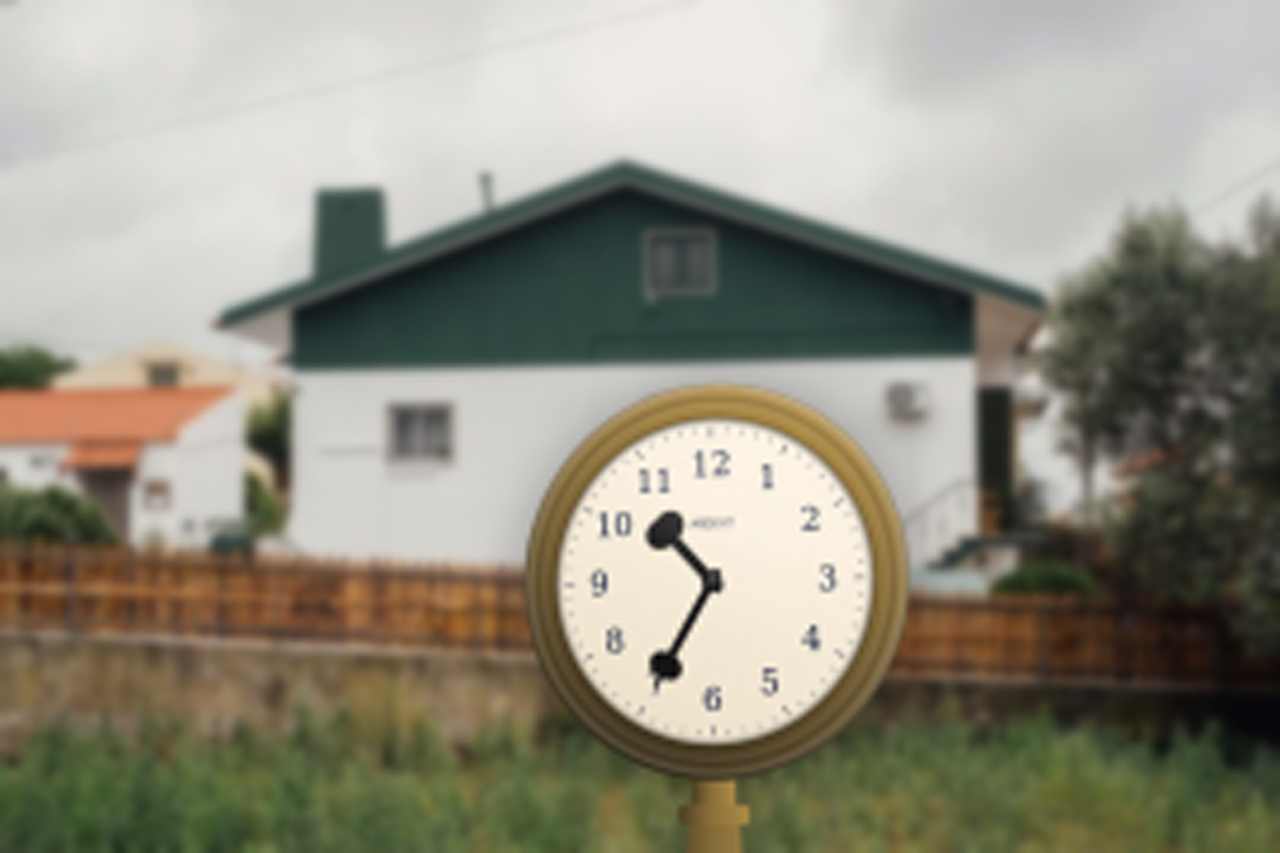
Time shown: 10:35
